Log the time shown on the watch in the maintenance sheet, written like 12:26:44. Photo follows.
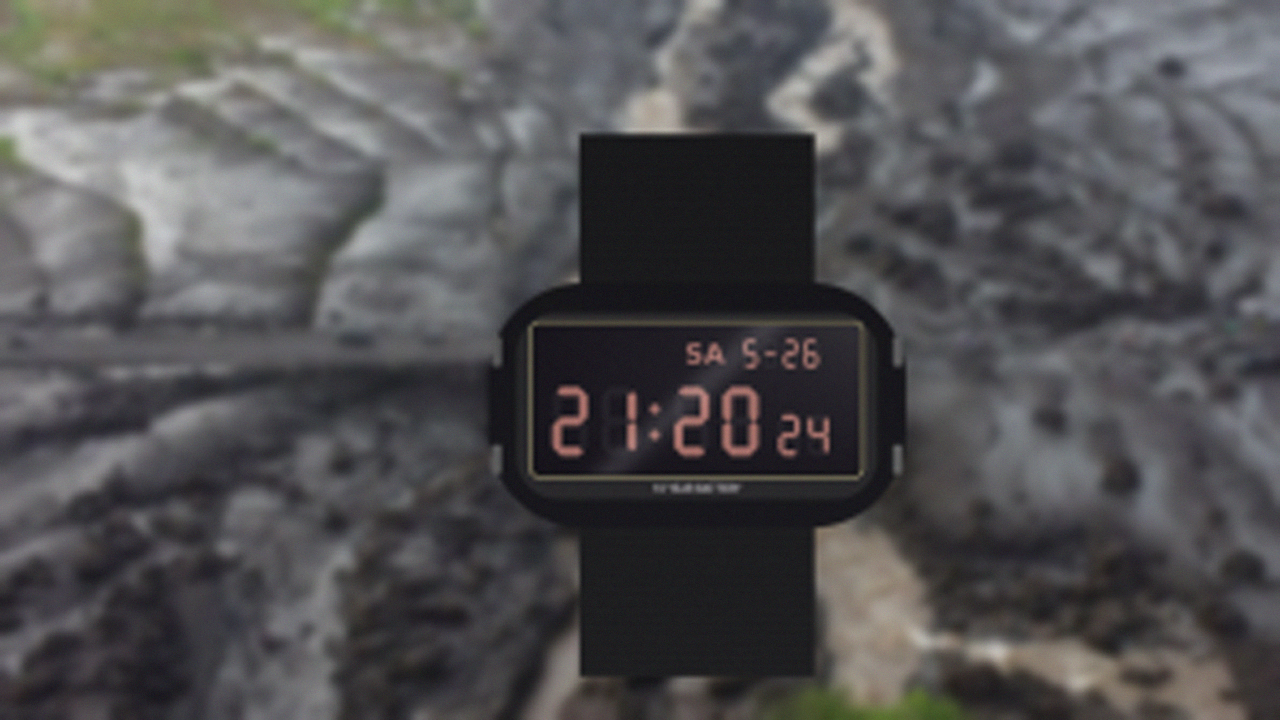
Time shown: 21:20:24
